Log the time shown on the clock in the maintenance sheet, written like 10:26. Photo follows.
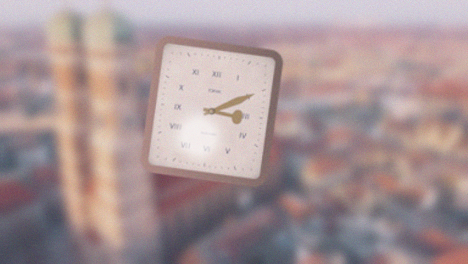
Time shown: 3:10
